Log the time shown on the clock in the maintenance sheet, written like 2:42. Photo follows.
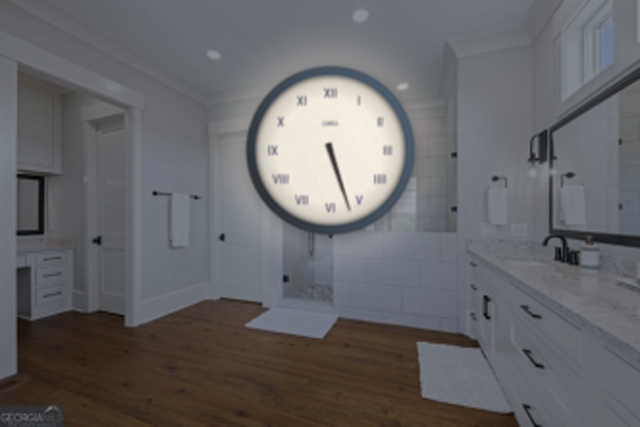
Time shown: 5:27
